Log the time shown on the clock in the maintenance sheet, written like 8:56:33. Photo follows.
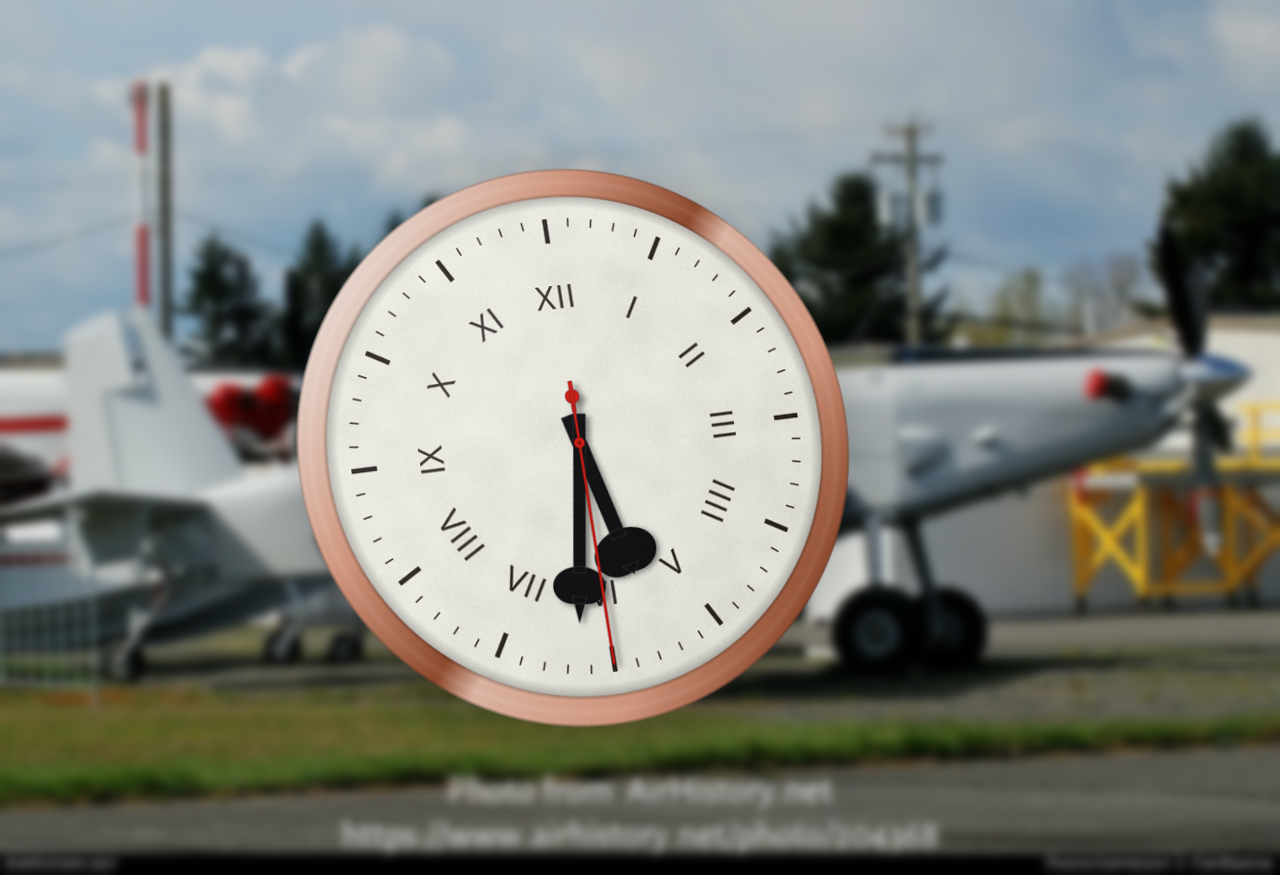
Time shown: 5:31:30
